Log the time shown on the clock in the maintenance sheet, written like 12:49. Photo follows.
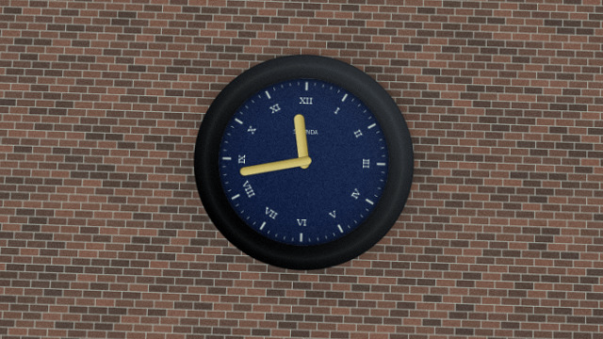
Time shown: 11:43
